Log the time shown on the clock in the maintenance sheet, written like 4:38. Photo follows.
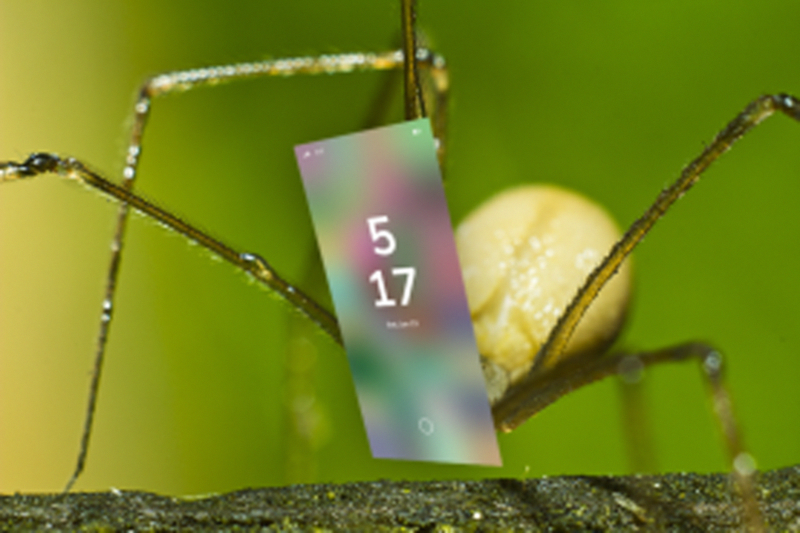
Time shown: 5:17
